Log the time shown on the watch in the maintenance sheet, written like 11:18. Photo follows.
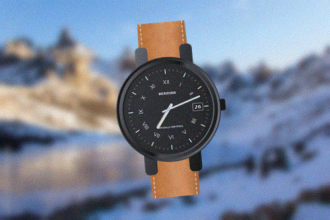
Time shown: 7:12
